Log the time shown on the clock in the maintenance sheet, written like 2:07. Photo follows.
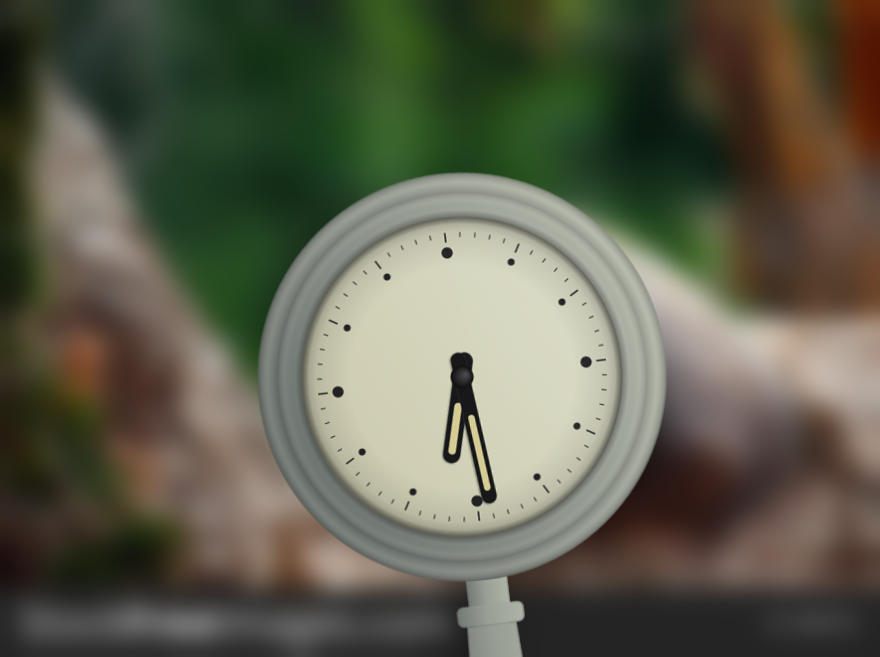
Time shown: 6:29
